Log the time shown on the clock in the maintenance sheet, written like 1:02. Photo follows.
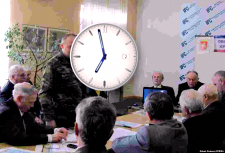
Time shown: 6:58
